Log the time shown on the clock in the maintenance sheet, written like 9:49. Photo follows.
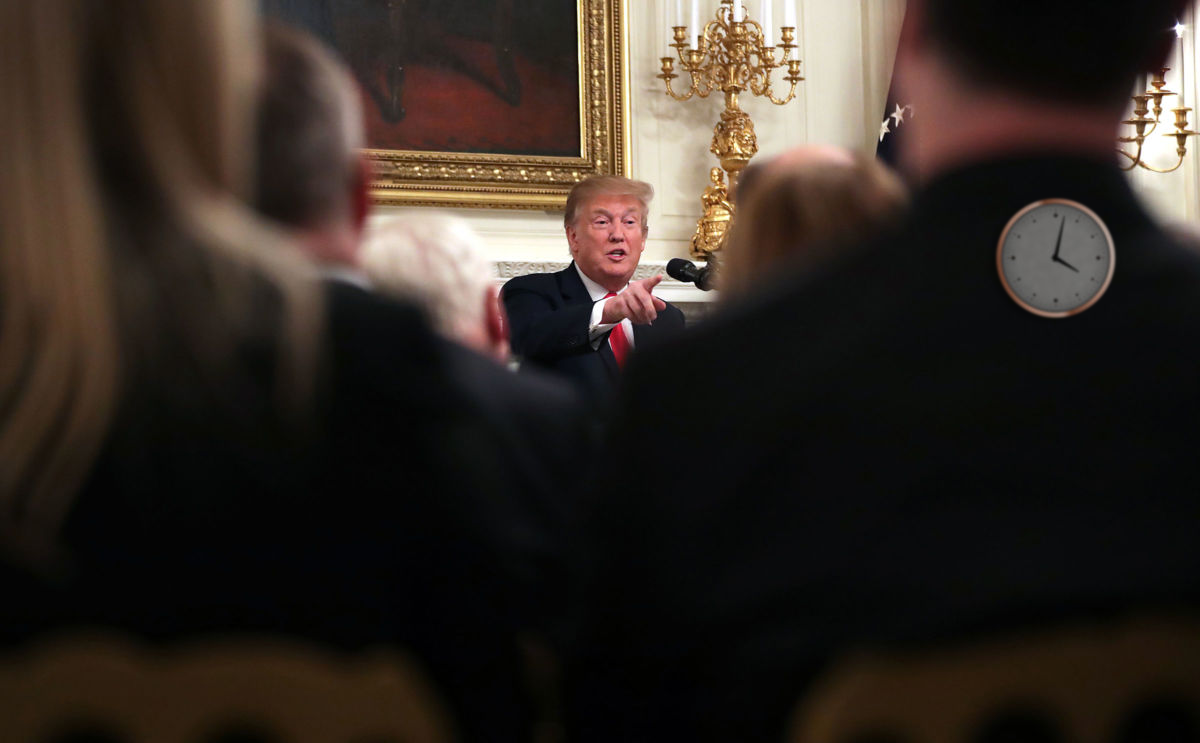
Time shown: 4:02
